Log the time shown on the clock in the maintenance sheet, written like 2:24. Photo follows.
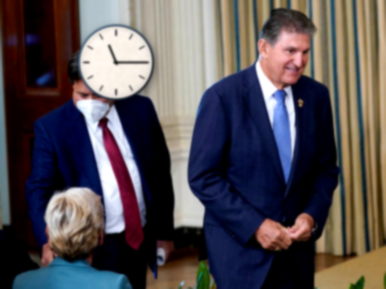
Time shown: 11:15
